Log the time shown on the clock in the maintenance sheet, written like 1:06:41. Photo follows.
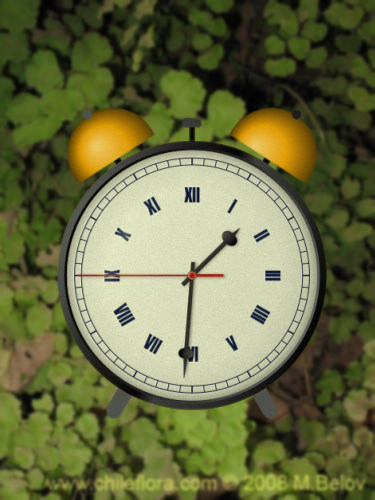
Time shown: 1:30:45
